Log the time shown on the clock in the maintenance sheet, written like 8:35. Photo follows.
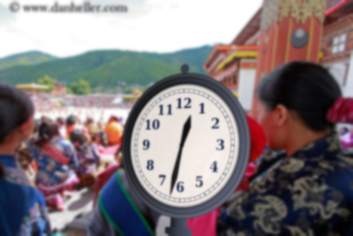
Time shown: 12:32
